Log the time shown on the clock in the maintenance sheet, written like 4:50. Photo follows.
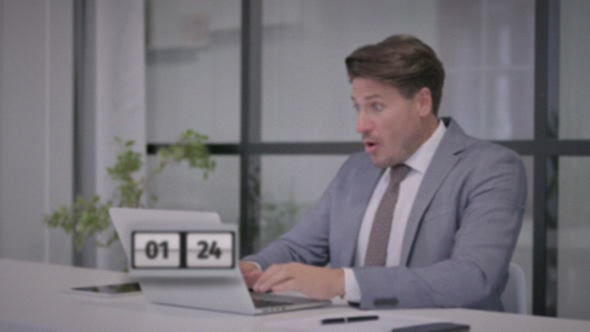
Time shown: 1:24
